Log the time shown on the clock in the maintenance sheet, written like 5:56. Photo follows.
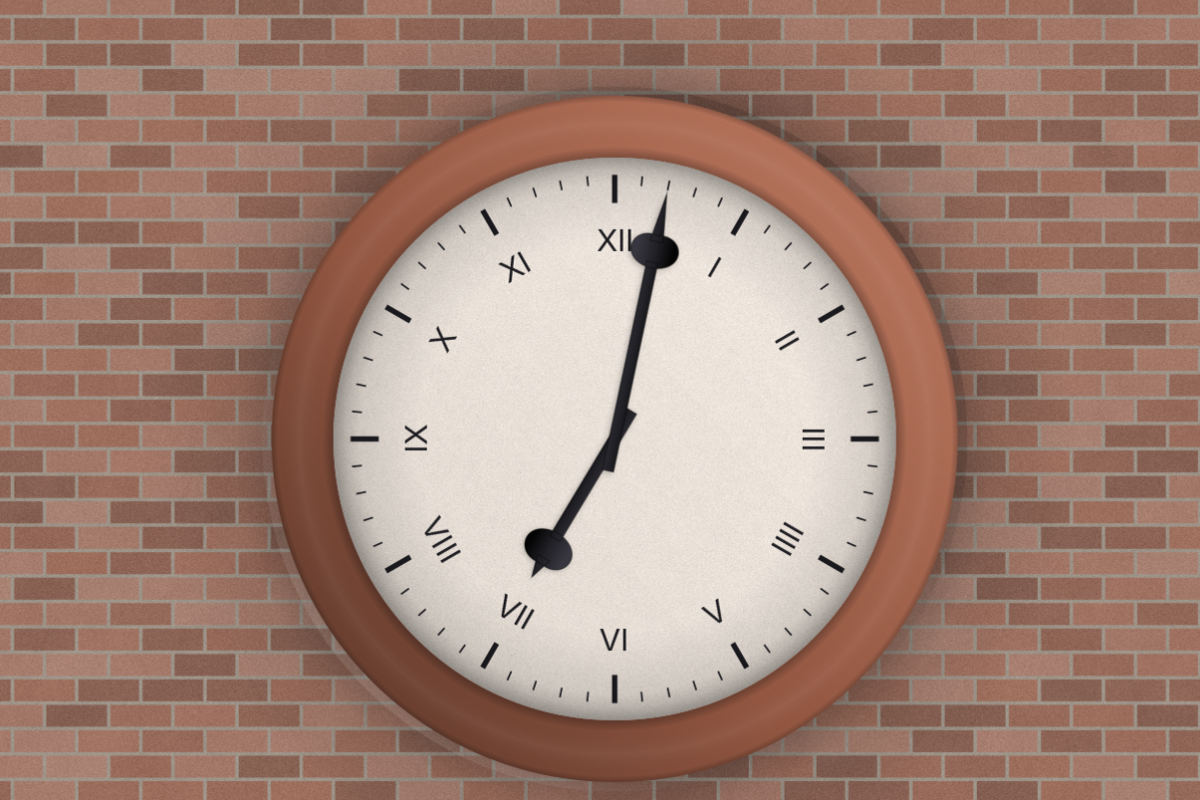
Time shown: 7:02
